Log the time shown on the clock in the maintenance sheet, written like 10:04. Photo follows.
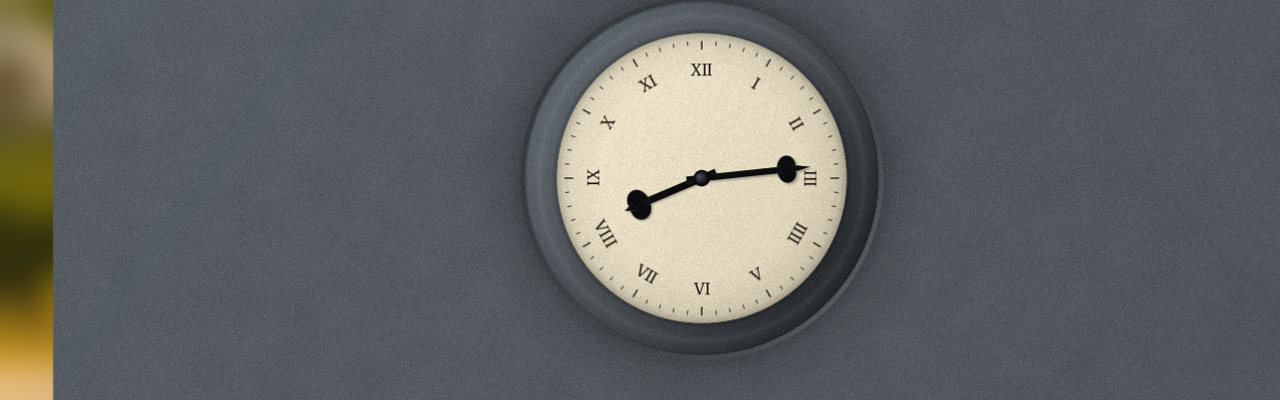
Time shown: 8:14
